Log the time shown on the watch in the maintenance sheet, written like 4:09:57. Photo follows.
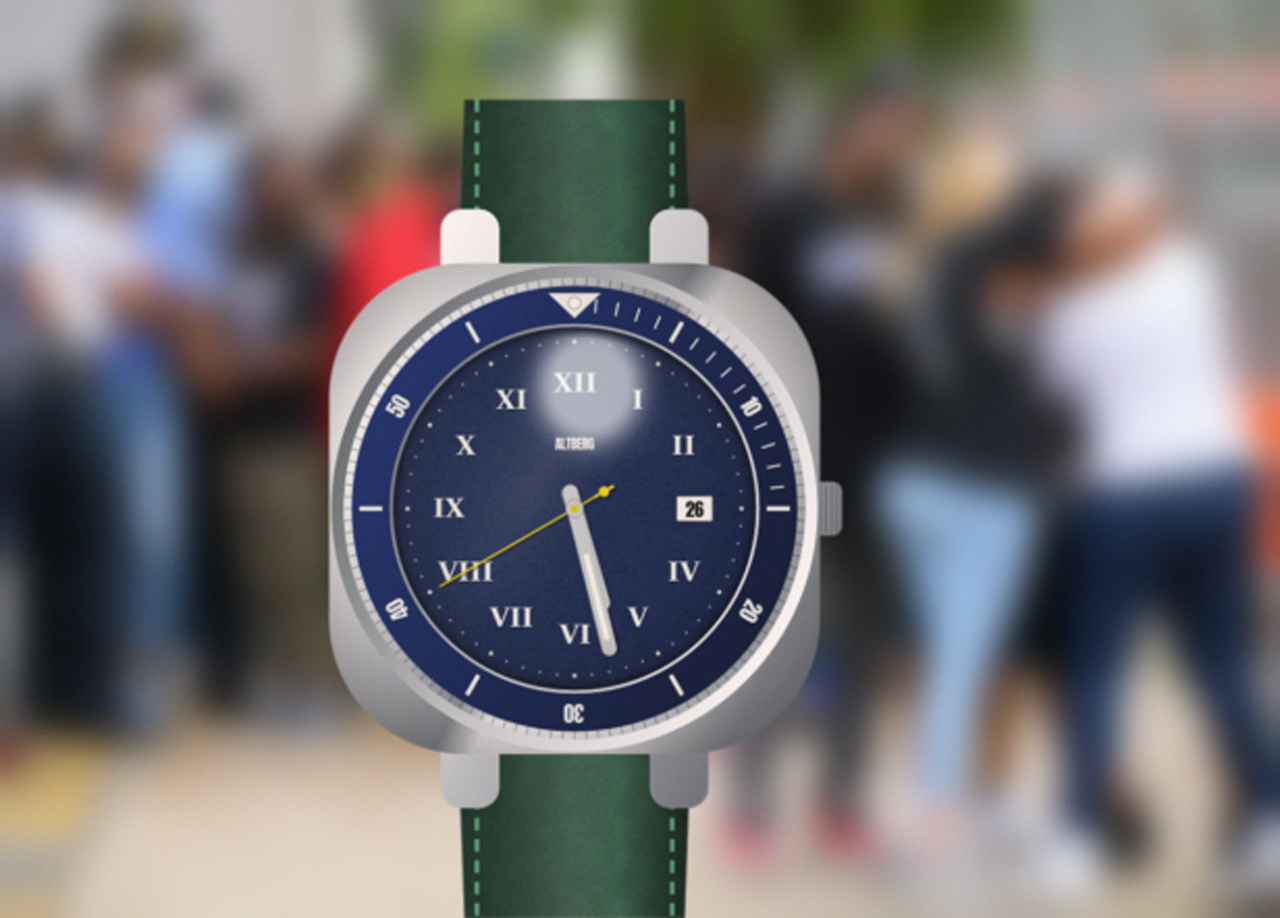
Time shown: 5:27:40
